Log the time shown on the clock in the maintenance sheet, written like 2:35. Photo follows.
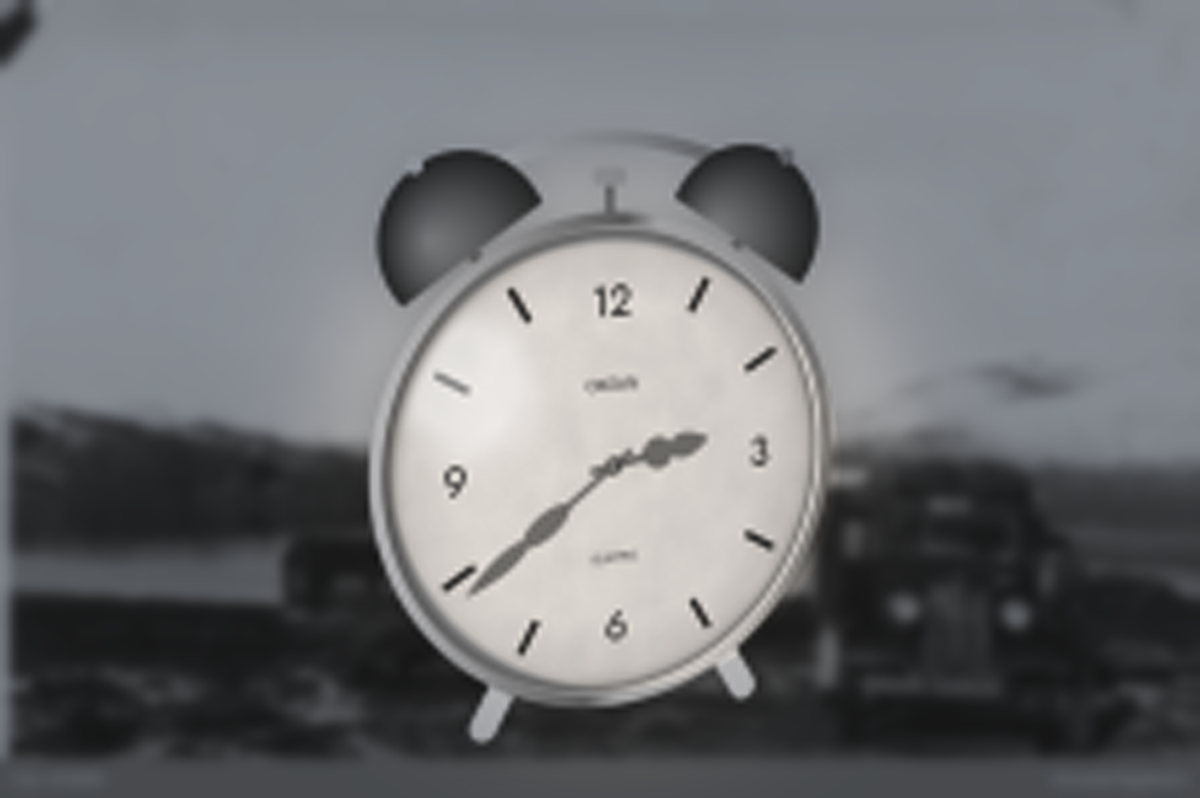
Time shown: 2:39
